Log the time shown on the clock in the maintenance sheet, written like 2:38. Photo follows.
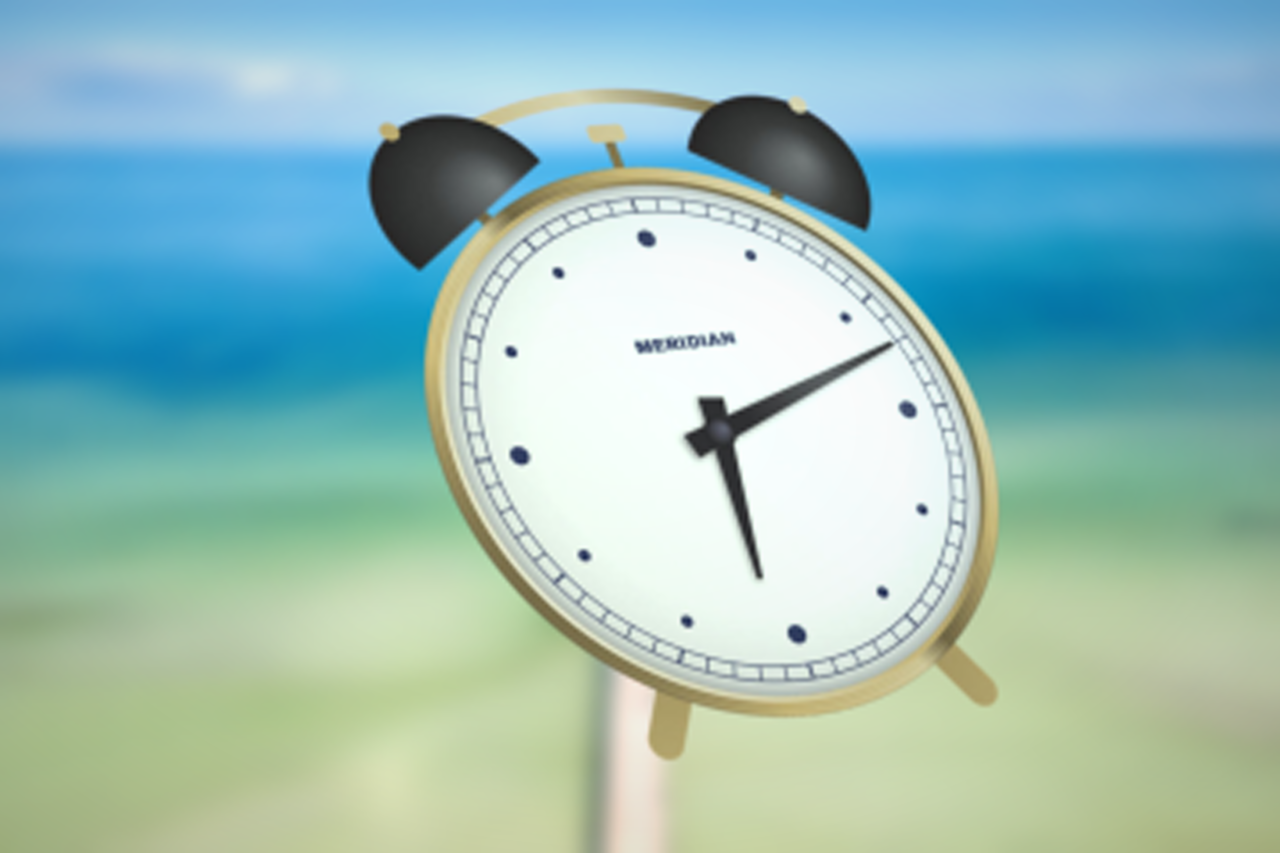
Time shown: 6:12
